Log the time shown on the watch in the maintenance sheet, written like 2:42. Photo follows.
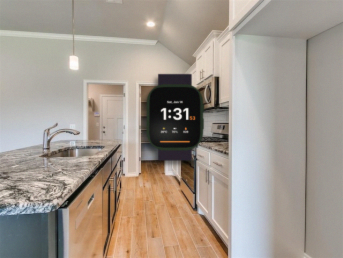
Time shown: 1:31
